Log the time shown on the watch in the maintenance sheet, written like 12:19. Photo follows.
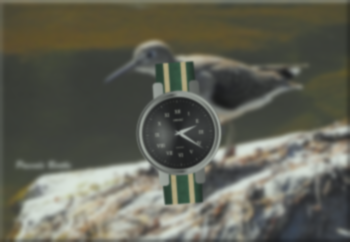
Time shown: 2:21
